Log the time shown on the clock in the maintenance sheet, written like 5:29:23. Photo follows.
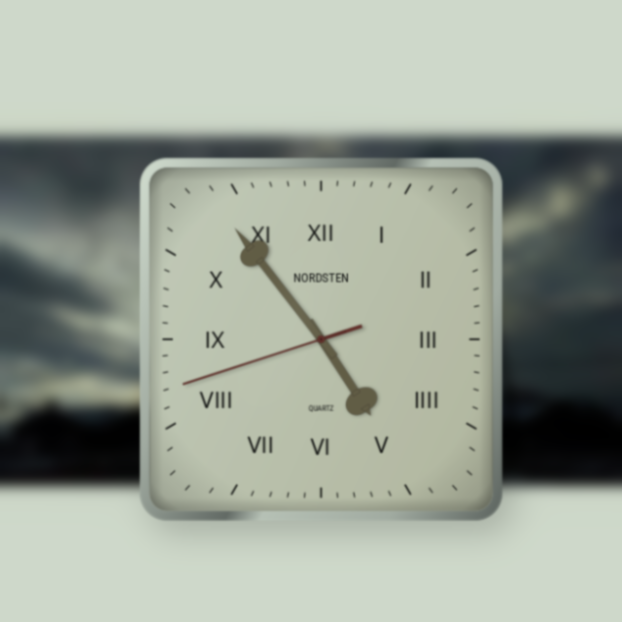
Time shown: 4:53:42
